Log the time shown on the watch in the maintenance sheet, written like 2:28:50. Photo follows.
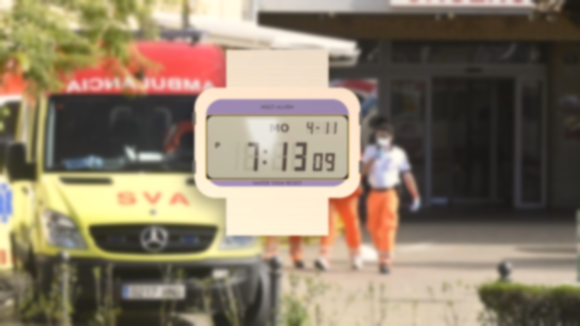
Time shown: 7:13:09
